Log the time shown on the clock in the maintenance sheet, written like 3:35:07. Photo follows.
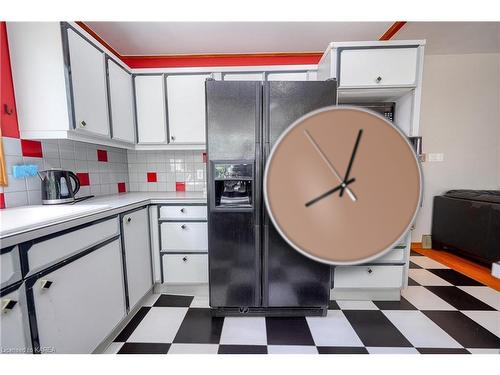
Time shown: 8:02:54
